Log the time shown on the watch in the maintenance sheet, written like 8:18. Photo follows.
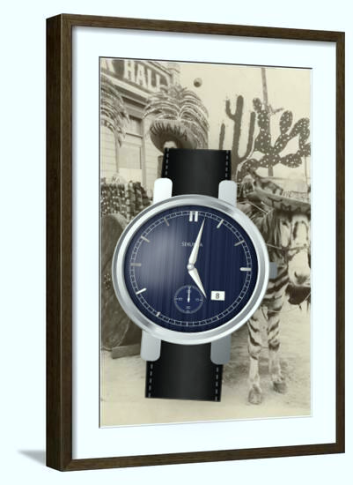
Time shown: 5:02
